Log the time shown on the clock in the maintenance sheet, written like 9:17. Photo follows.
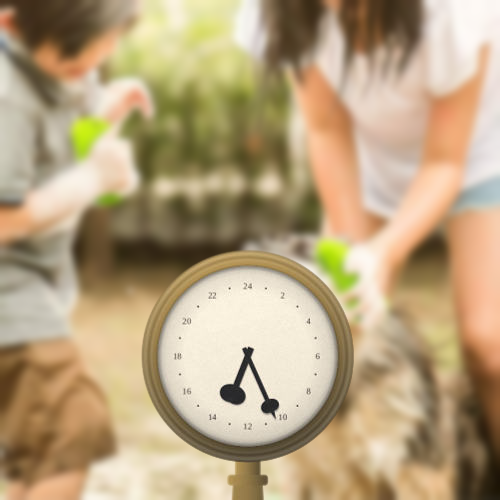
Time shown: 13:26
